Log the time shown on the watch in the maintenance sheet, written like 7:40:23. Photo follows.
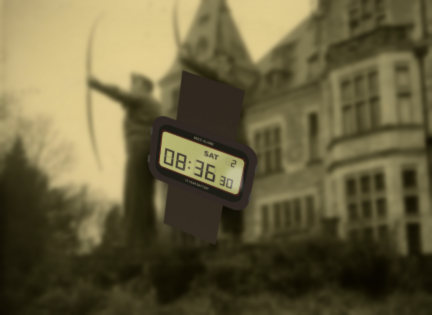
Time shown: 8:36:30
